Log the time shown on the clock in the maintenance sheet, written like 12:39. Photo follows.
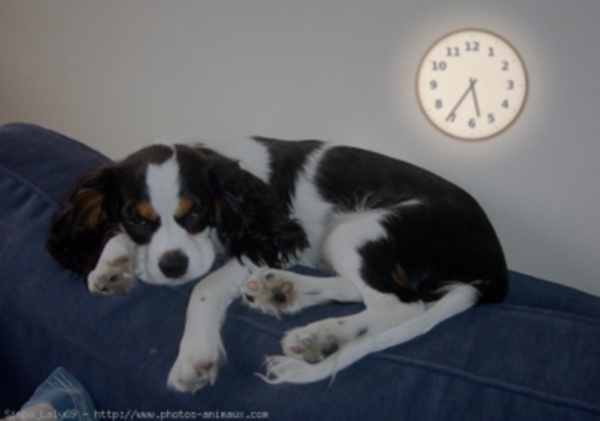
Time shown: 5:36
